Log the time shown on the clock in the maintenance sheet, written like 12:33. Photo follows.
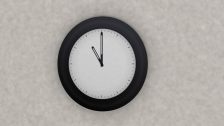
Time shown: 11:00
